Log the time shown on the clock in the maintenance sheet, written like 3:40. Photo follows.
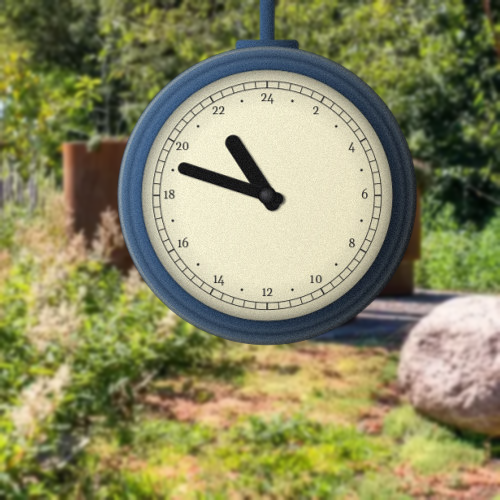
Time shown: 21:48
